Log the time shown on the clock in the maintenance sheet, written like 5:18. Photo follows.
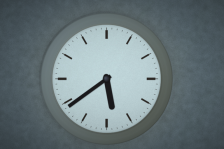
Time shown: 5:39
